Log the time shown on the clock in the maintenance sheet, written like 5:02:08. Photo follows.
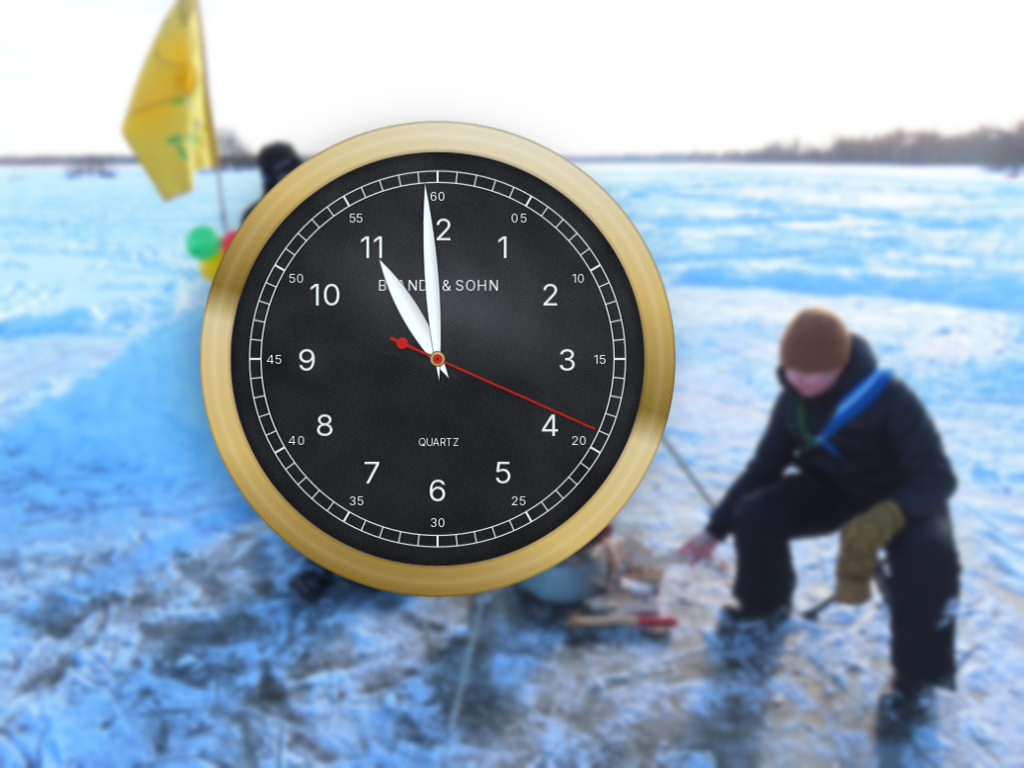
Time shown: 10:59:19
